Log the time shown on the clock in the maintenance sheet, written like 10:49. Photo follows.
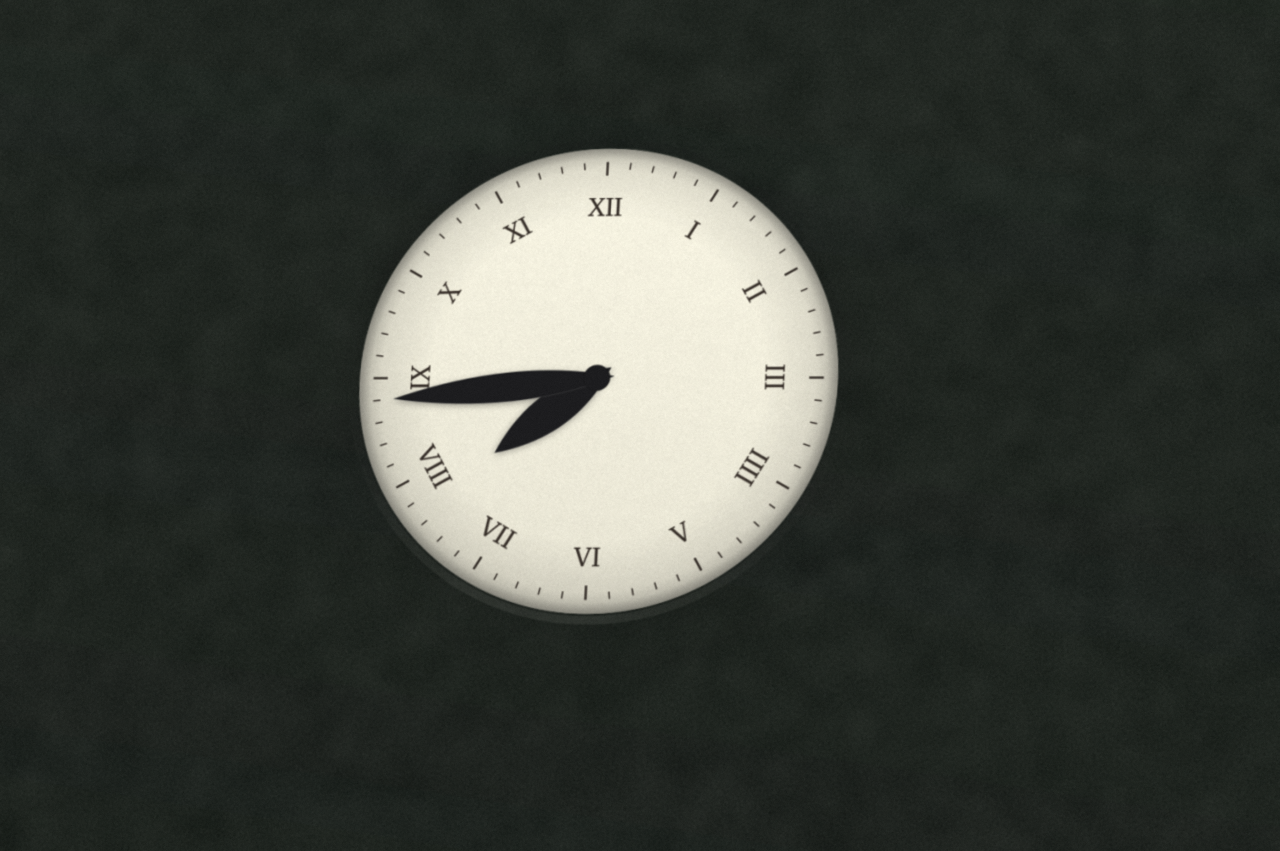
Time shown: 7:44
